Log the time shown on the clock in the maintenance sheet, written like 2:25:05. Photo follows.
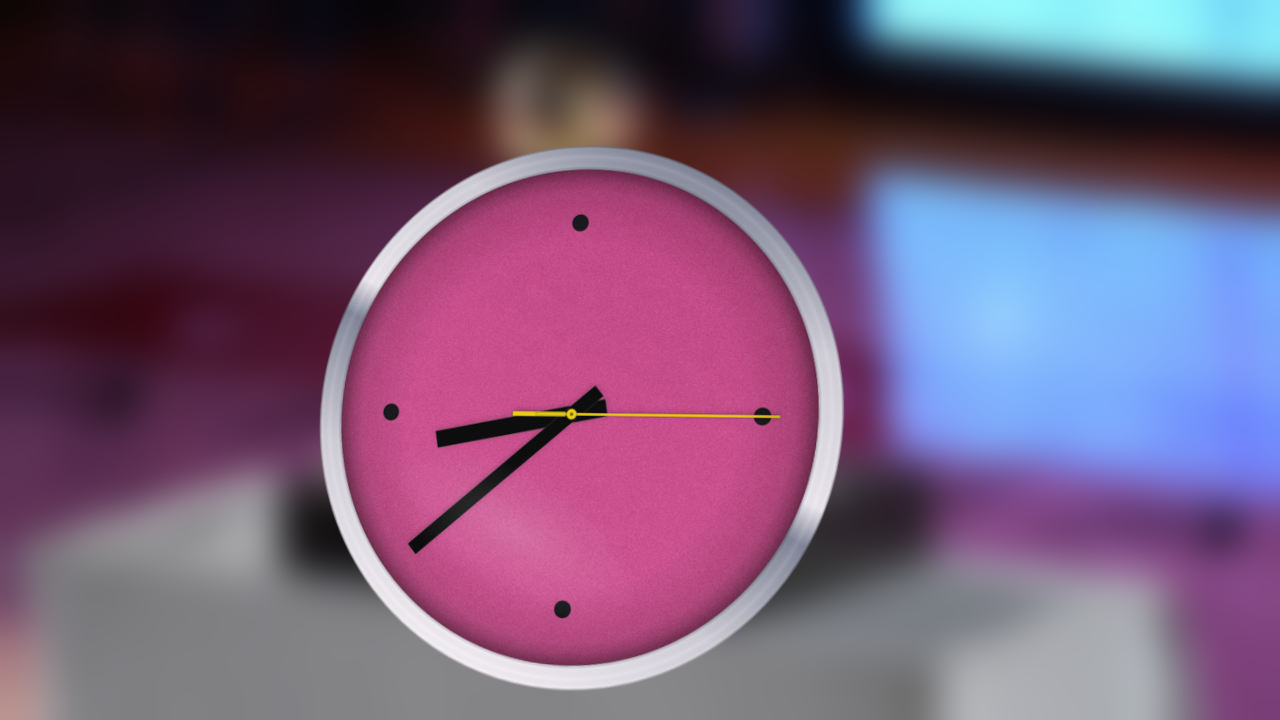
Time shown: 8:38:15
